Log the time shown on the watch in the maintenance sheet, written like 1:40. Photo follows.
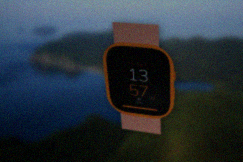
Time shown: 13:57
